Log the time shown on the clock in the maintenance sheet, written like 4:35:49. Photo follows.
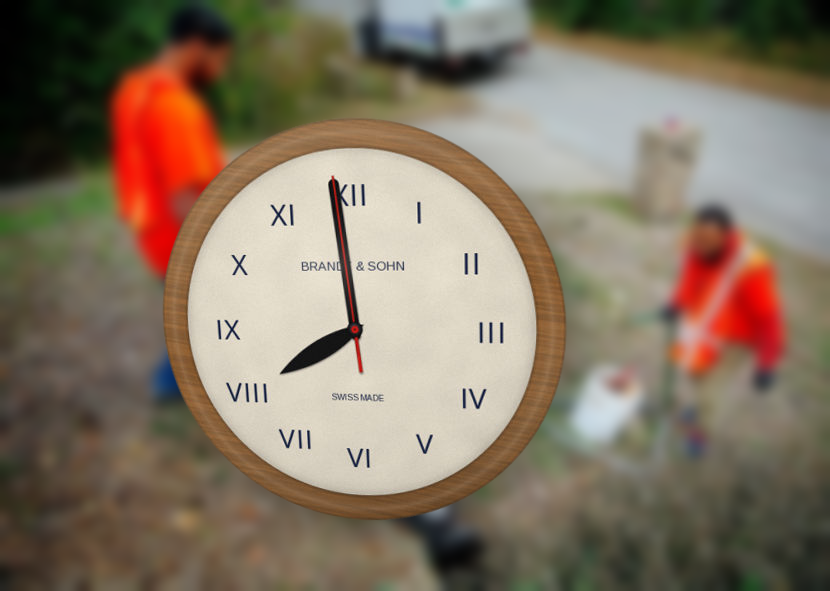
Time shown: 7:58:59
